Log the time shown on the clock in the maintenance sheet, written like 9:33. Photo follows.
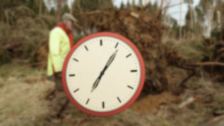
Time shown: 7:06
